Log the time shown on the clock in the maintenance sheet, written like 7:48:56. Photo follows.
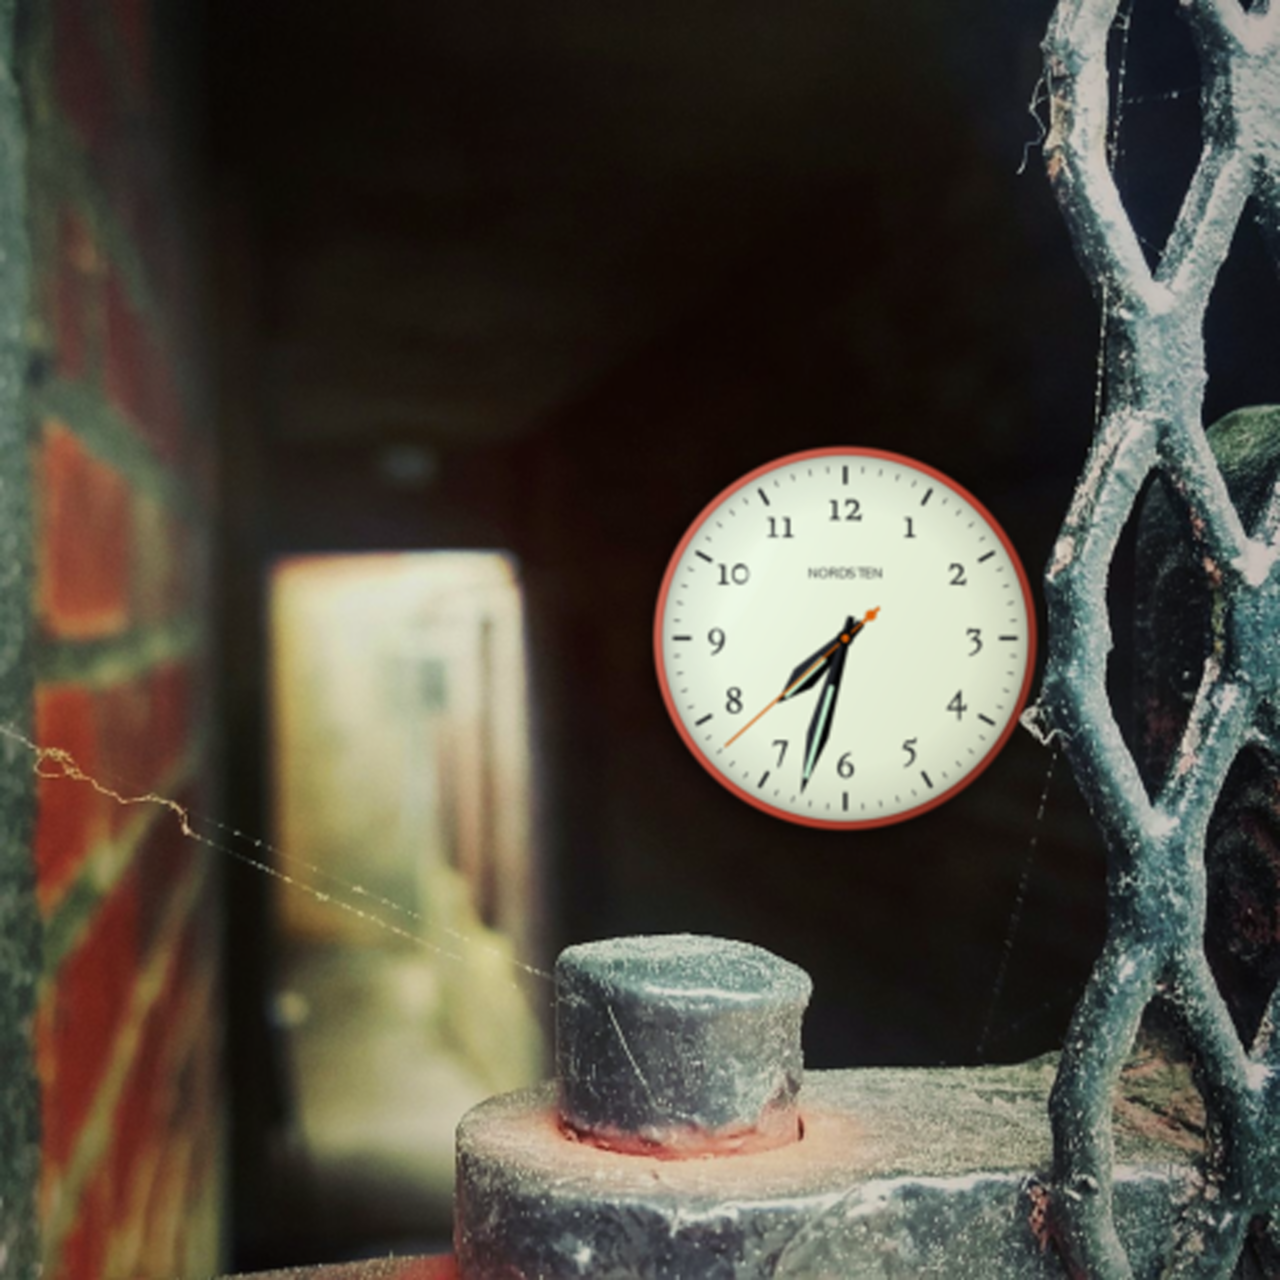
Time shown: 7:32:38
